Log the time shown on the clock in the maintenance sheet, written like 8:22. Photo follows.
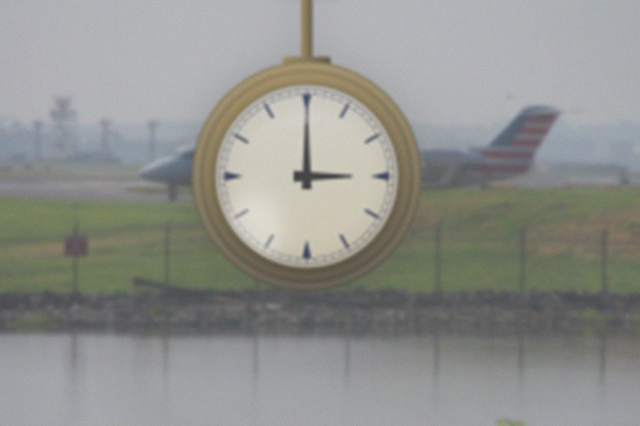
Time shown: 3:00
